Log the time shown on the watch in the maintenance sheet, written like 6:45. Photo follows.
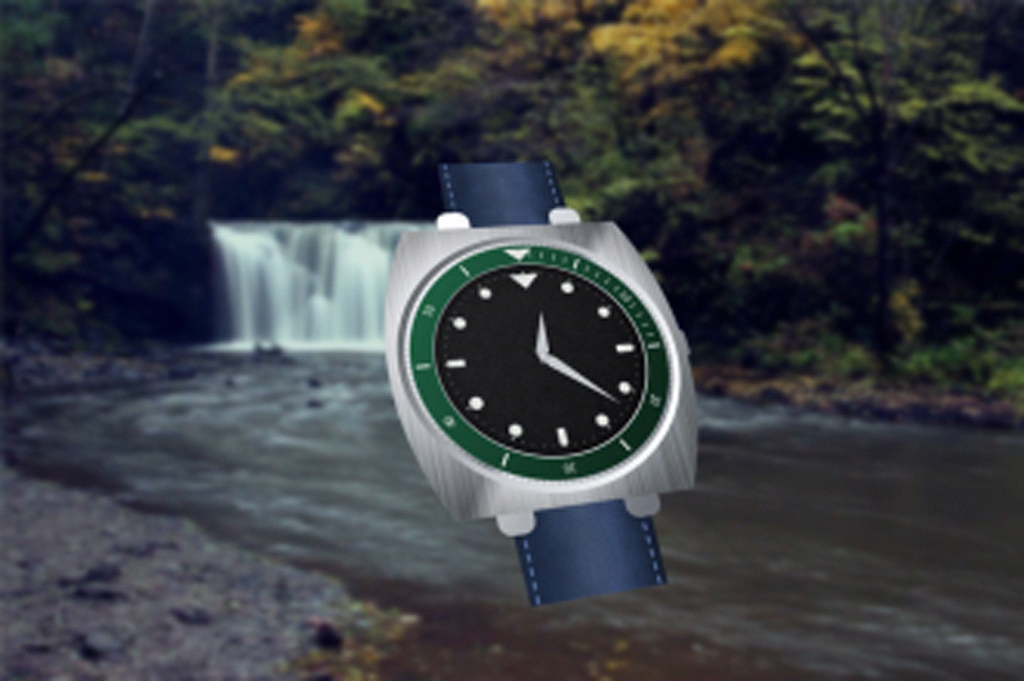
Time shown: 12:22
